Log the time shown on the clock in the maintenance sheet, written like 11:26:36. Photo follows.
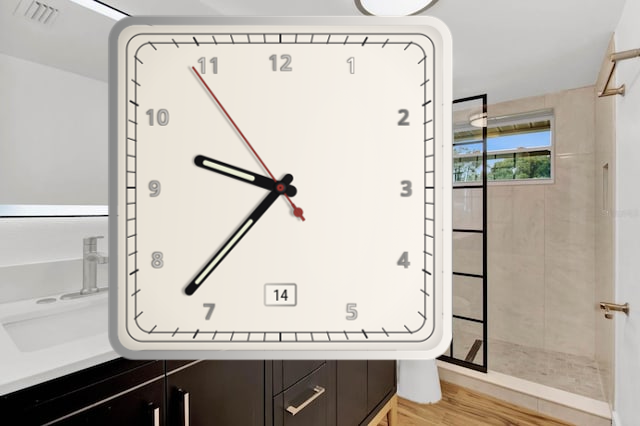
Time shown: 9:36:54
